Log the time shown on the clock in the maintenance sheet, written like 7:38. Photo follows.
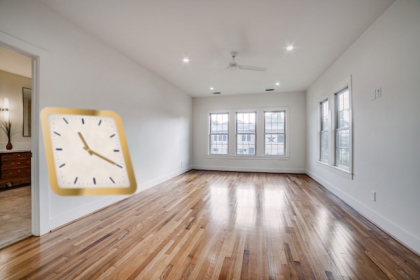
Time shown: 11:20
